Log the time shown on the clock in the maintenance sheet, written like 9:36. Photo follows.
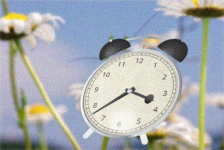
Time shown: 3:38
